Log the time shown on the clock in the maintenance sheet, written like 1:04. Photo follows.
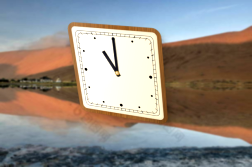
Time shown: 11:00
